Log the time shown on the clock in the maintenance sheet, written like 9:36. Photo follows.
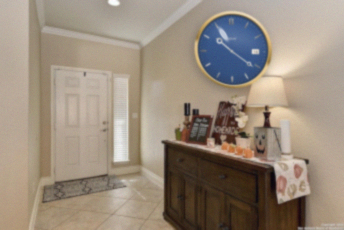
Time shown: 10:21
